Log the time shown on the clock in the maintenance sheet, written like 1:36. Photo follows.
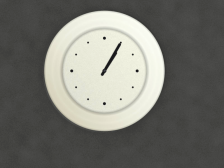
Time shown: 1:05
